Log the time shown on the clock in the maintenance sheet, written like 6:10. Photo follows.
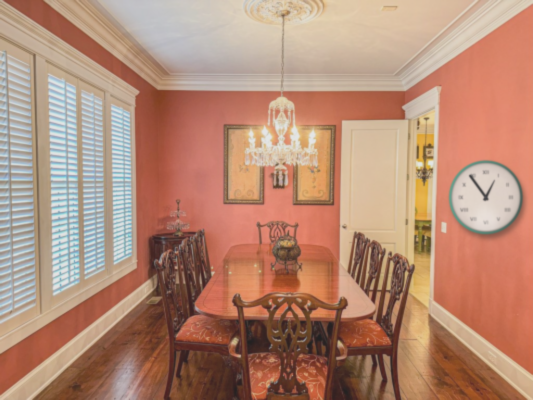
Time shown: 12:54
